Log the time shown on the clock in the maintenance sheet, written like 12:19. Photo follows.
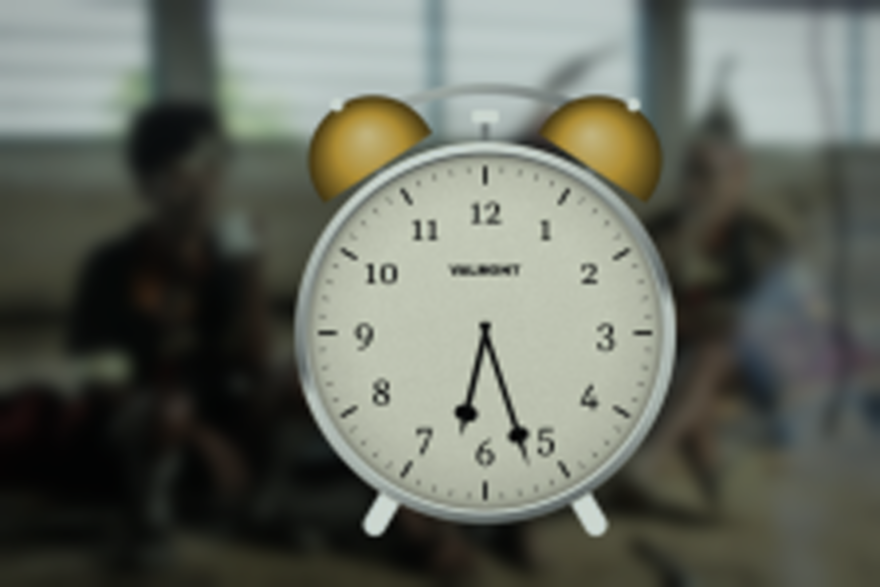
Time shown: 6:27
